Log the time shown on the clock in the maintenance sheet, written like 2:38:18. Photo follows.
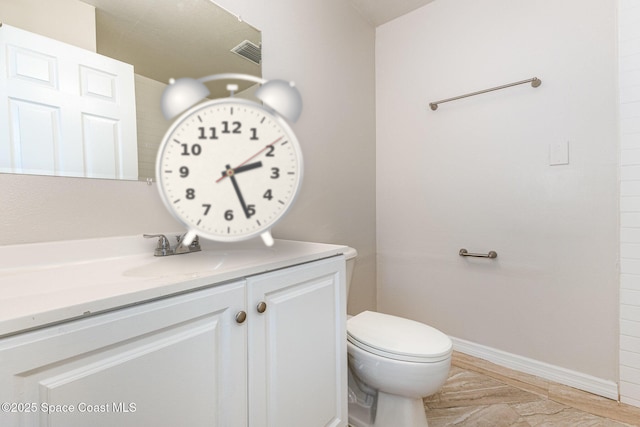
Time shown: 2:26:09
